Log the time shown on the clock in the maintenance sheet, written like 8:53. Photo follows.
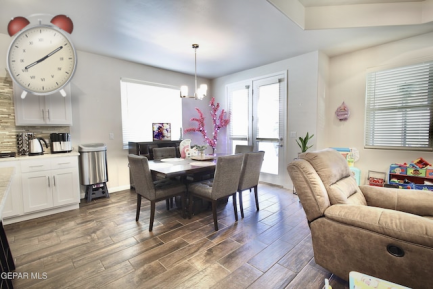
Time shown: 8:10
